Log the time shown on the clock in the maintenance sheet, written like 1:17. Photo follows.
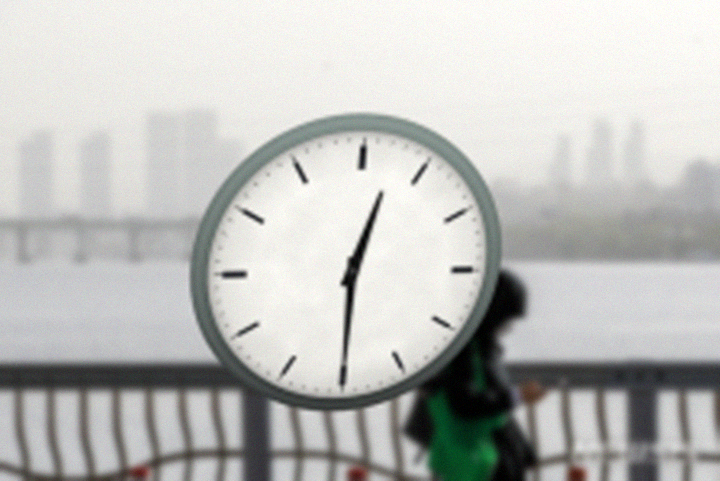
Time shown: 12:30
